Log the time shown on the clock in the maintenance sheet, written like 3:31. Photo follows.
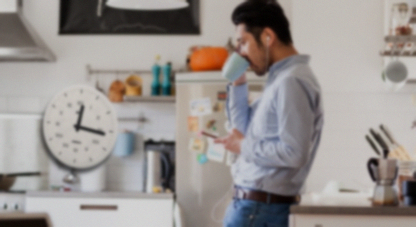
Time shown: 12:16
